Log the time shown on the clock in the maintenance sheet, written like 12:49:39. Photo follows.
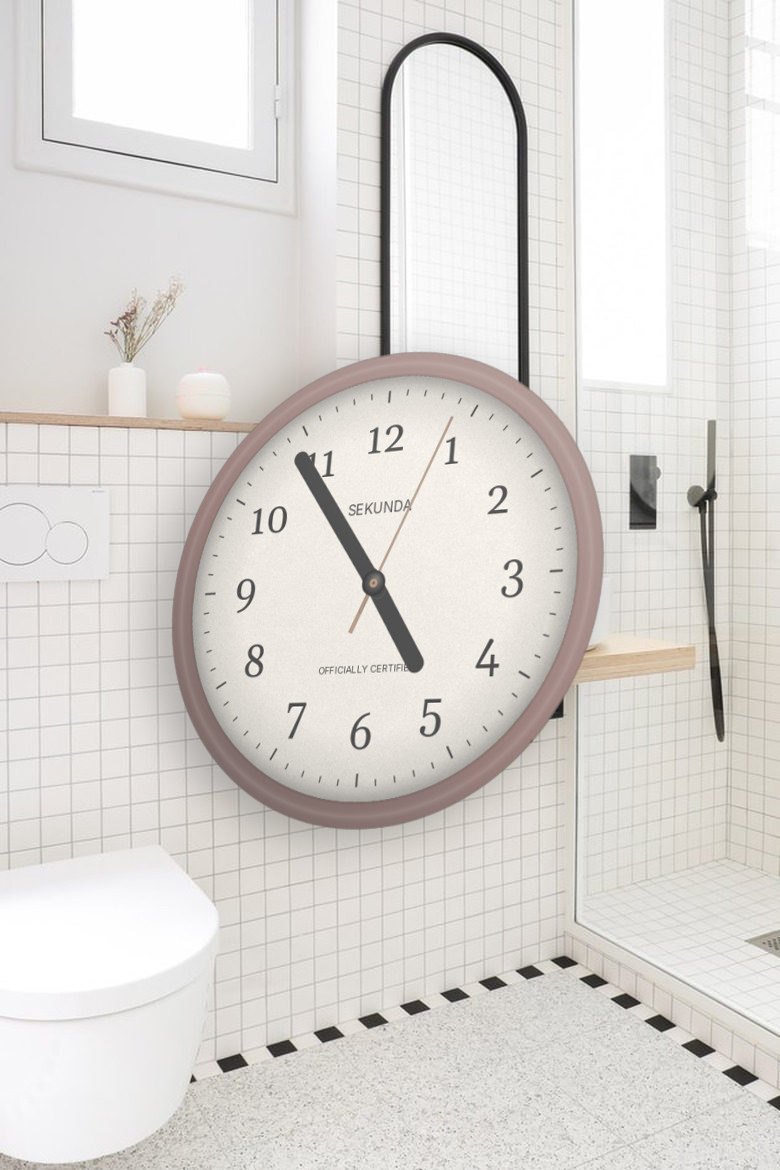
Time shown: 4:54:04
